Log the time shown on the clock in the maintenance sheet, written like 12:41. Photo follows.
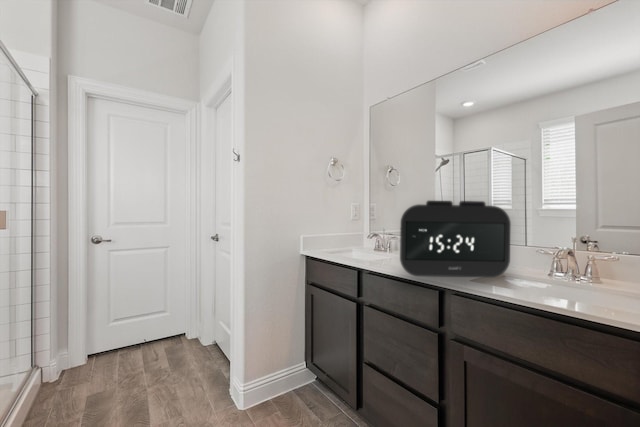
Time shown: 15:24
